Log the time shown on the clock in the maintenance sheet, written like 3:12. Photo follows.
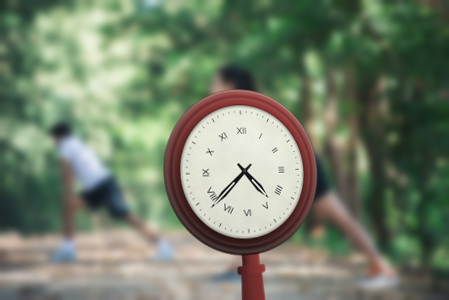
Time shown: 4:38
